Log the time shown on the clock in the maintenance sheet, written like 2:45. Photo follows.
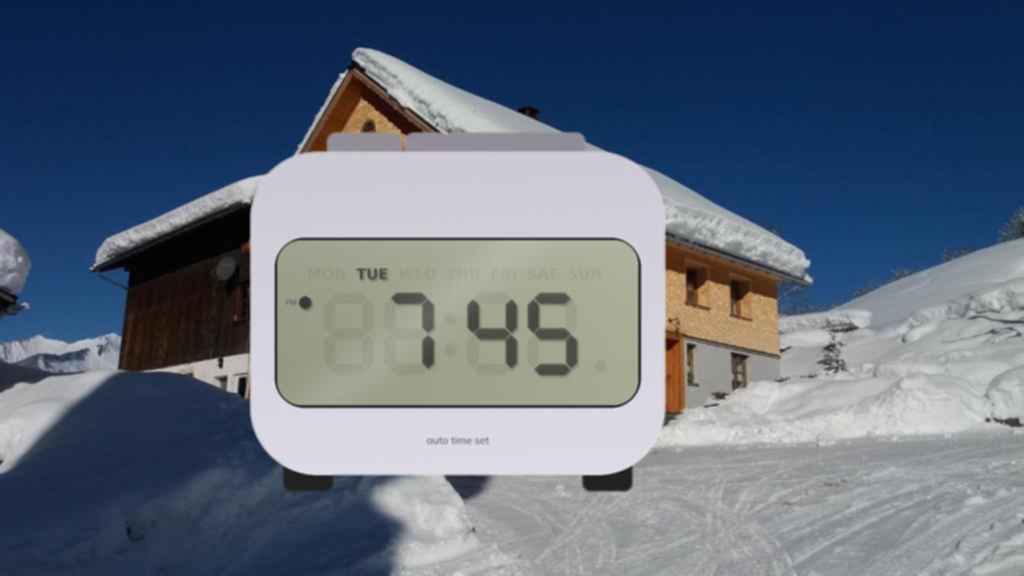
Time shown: 7:45
